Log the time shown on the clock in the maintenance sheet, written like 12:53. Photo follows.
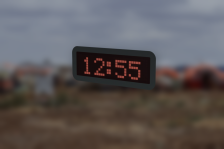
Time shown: 12:55
